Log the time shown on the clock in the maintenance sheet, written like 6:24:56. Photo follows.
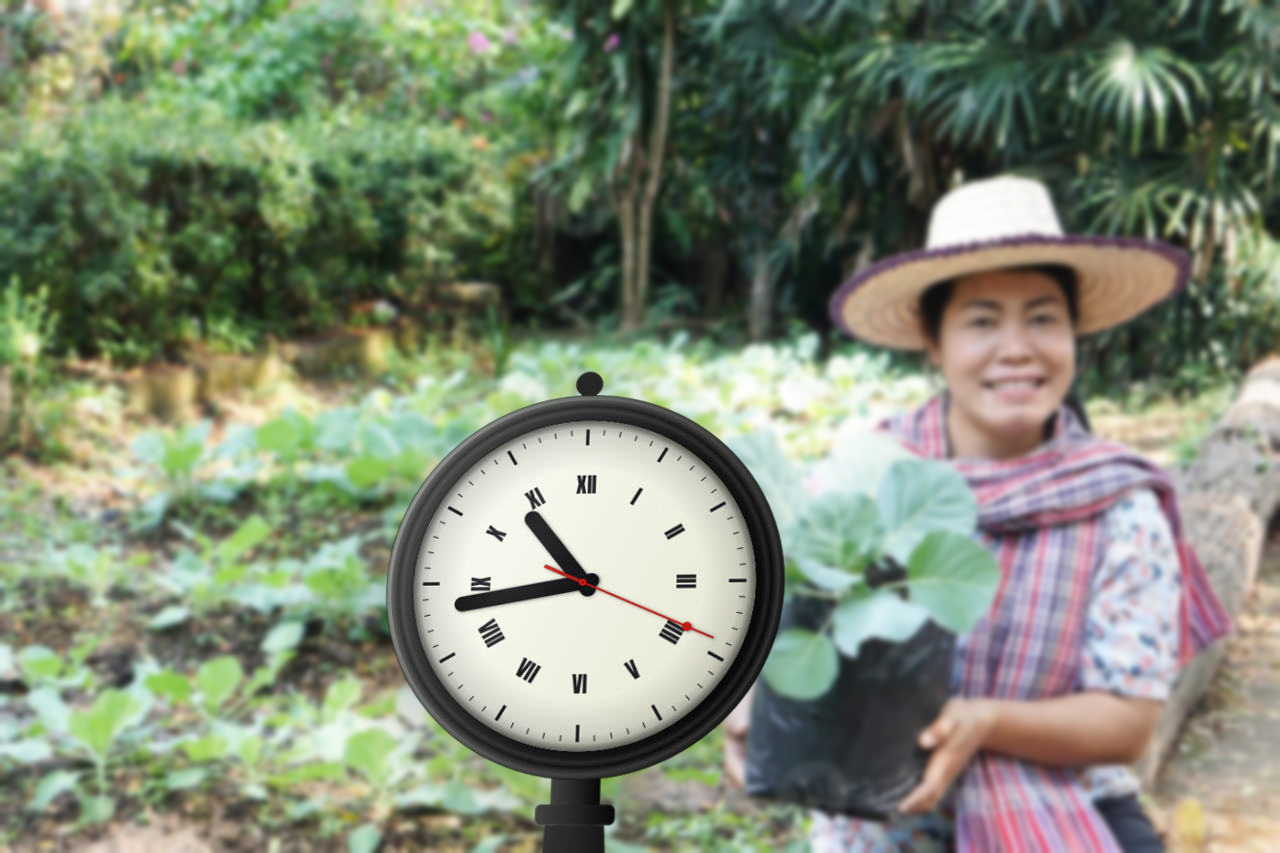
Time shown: 10:43:19
